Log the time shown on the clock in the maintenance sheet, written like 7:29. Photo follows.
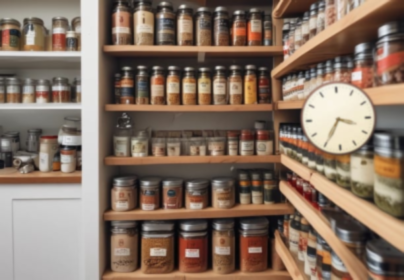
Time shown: 3:35
